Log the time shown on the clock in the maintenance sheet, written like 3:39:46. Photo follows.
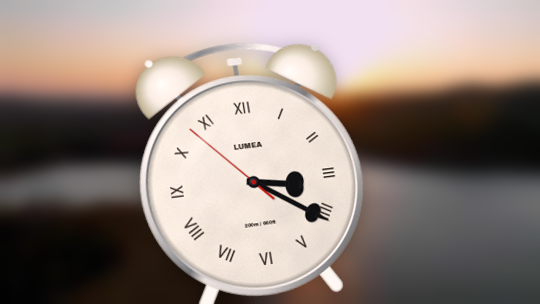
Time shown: 3:20:53
